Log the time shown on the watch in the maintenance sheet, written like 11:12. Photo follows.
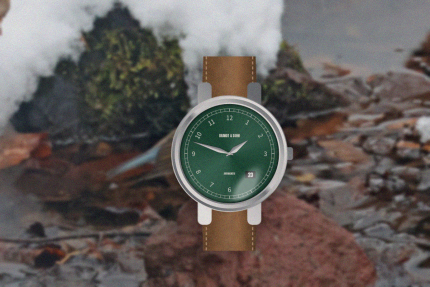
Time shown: 1:48
